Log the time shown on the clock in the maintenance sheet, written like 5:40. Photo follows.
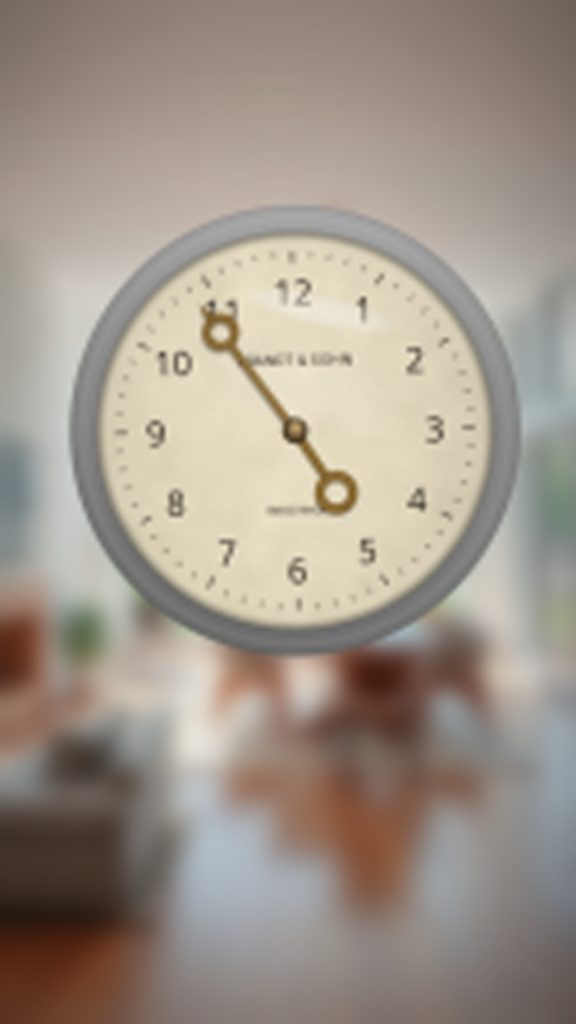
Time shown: 4:54
